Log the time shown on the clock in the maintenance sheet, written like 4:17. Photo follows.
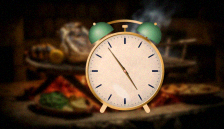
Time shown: 4:54
